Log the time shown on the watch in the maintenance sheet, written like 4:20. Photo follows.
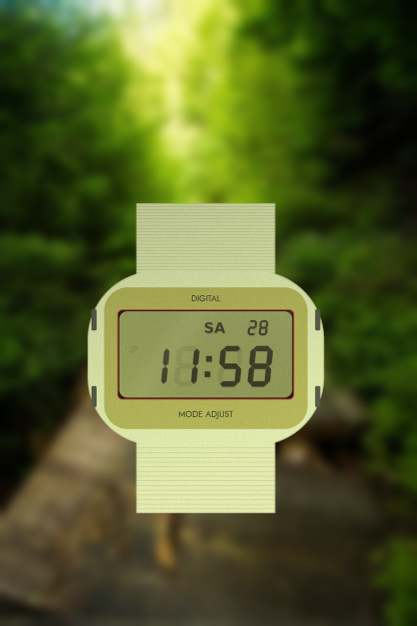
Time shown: 11:58
